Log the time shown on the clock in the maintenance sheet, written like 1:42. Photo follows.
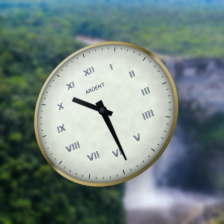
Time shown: 10:29
